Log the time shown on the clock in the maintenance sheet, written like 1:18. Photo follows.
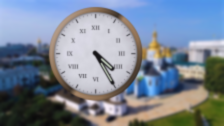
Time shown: 4:25
